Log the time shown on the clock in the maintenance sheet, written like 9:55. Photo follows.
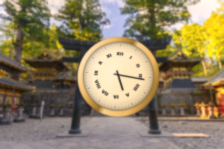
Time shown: 5:16
